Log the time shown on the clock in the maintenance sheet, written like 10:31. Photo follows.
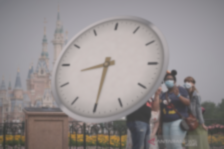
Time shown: 8:30
